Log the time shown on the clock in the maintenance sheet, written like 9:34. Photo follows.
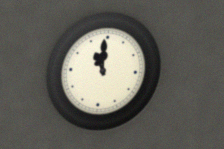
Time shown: 10:59
